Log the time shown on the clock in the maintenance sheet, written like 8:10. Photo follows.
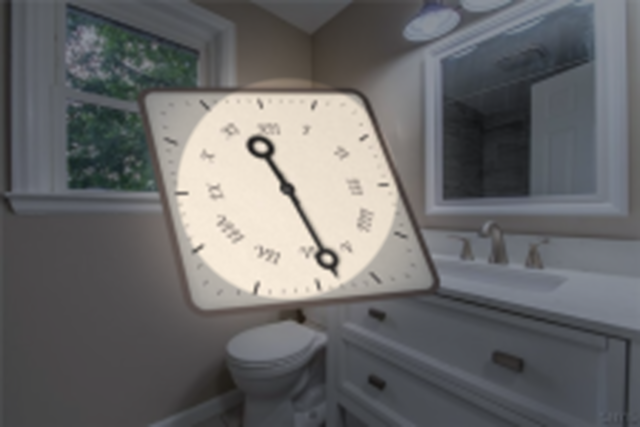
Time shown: 11:28
